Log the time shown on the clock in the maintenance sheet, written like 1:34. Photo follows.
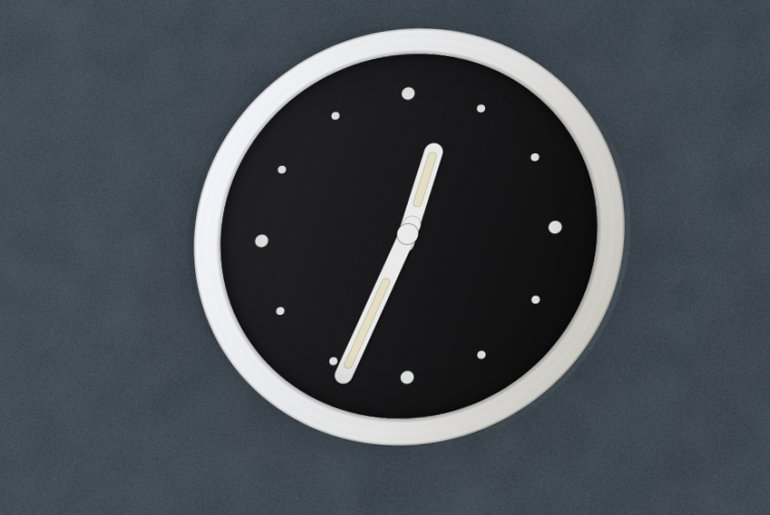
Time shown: 12:34
